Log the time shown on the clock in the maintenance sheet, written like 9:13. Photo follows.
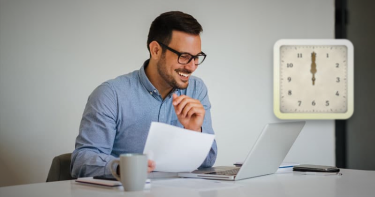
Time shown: 12:00
